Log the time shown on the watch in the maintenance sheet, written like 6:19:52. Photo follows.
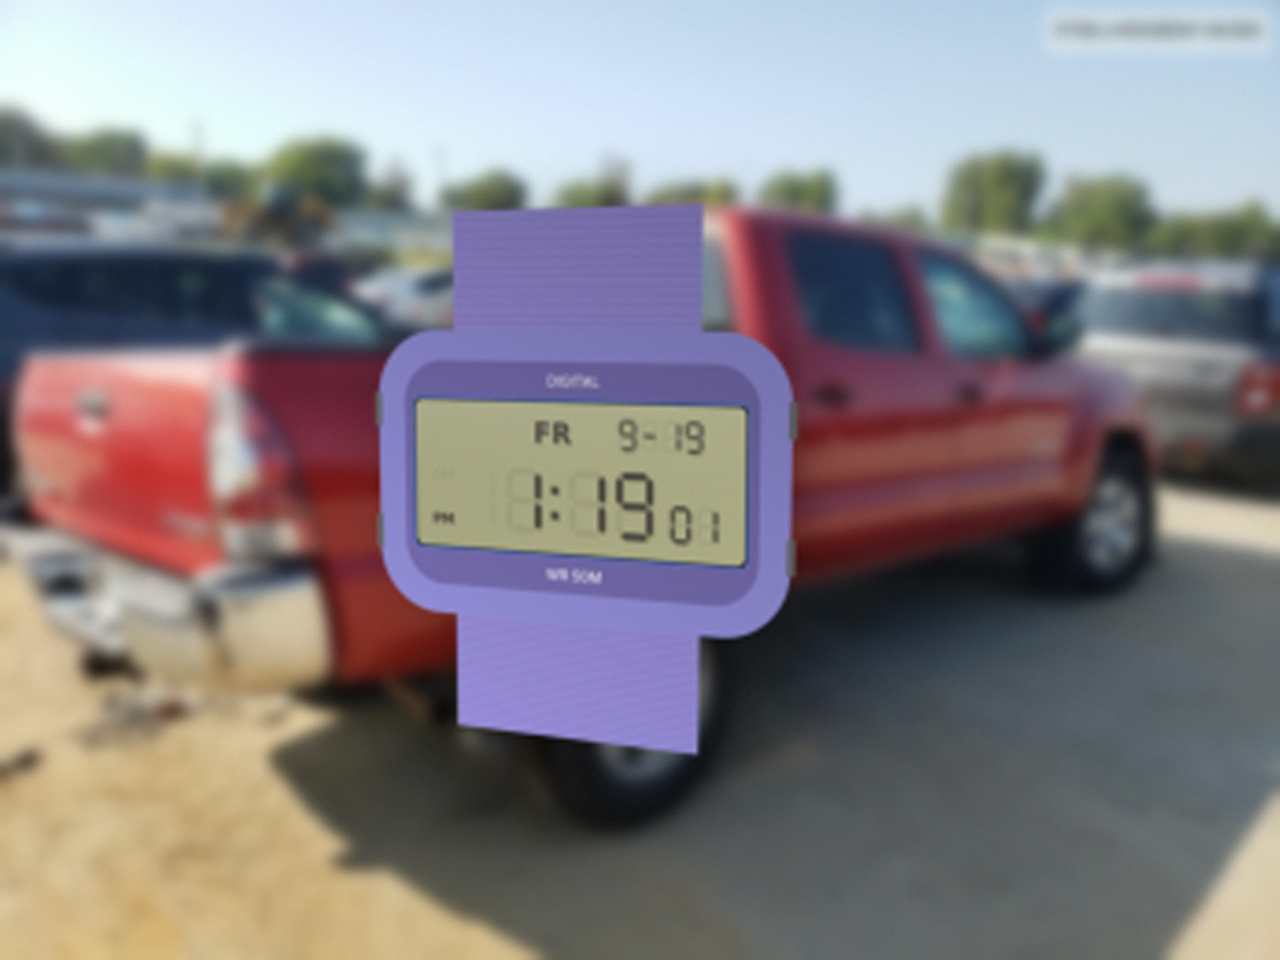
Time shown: 1:19:01
